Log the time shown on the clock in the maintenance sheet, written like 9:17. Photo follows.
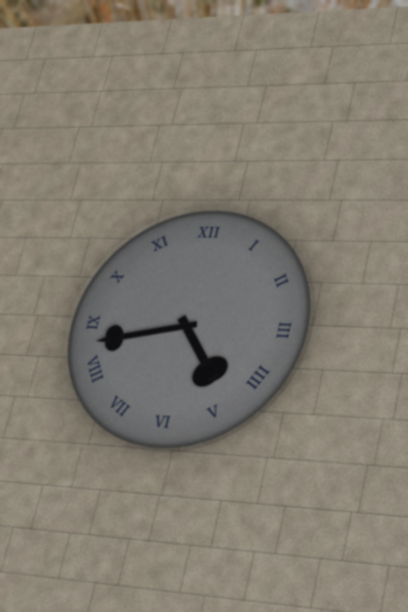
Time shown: 4:43
